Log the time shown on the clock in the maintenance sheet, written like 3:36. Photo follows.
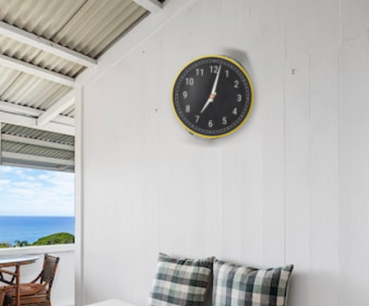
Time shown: 7:02
